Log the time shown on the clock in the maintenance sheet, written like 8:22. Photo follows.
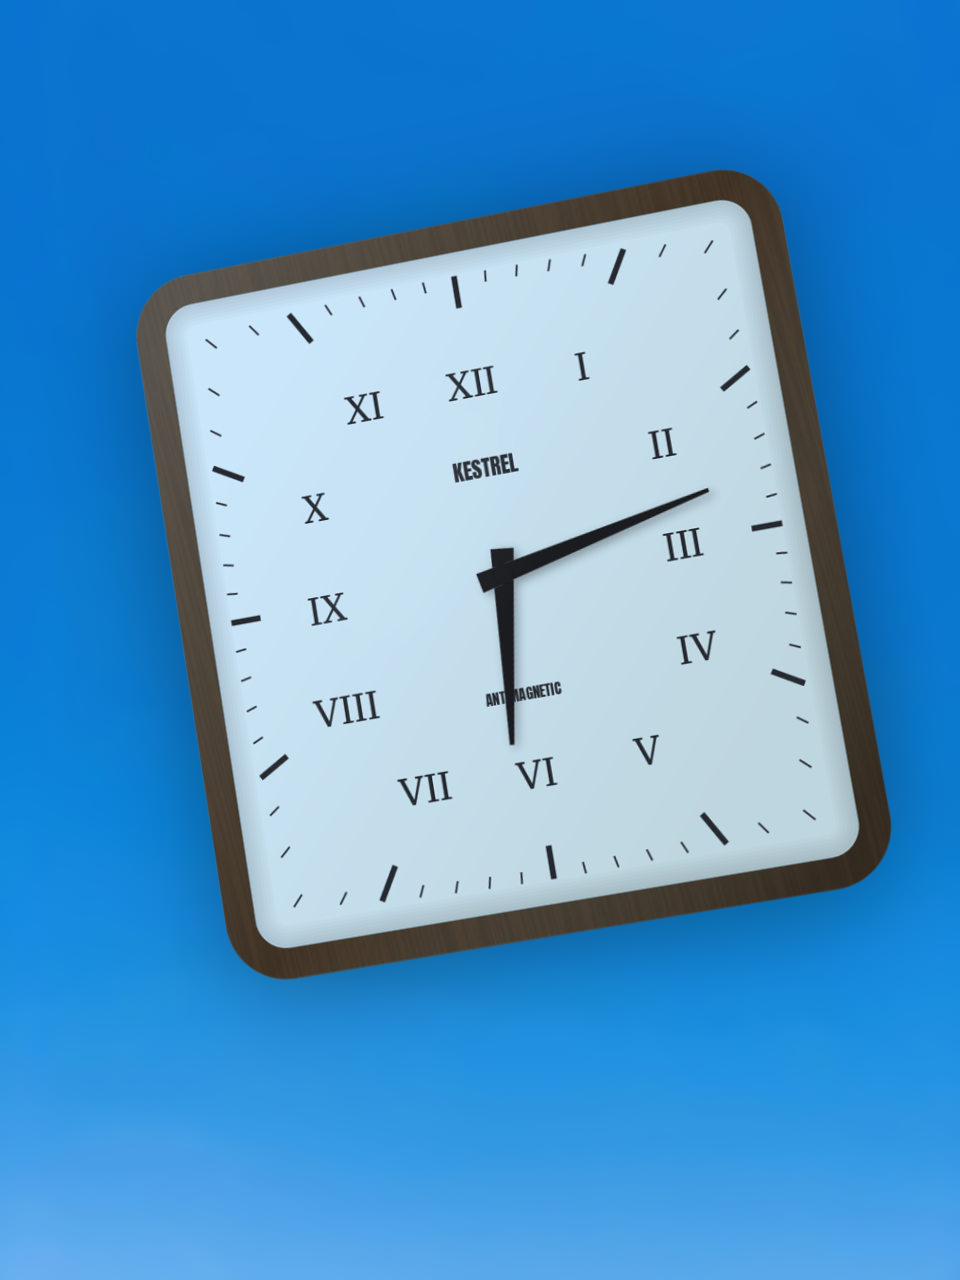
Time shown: 6:13
